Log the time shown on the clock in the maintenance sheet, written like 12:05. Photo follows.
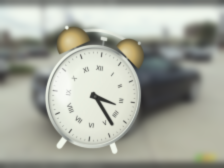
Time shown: 3:23
